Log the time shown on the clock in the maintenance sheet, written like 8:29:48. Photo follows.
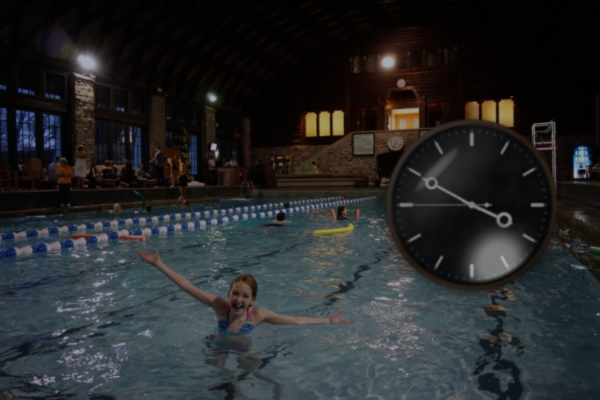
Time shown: 3:49:45
